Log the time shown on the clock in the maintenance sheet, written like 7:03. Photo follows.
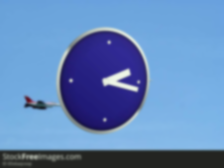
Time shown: 2:17
